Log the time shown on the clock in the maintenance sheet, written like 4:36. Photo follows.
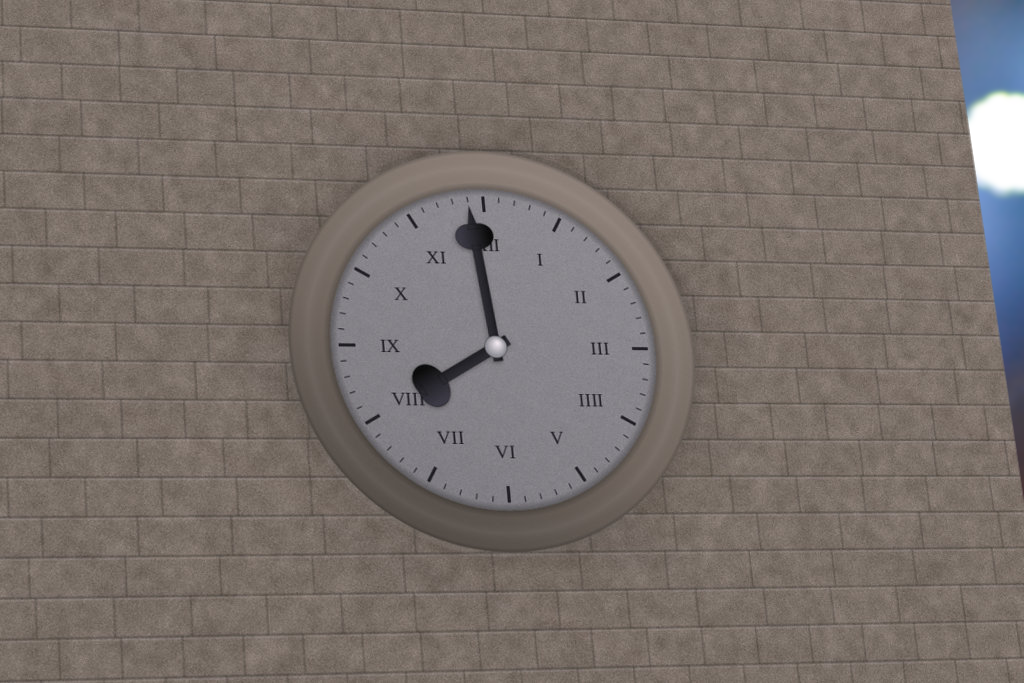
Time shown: 7:59
